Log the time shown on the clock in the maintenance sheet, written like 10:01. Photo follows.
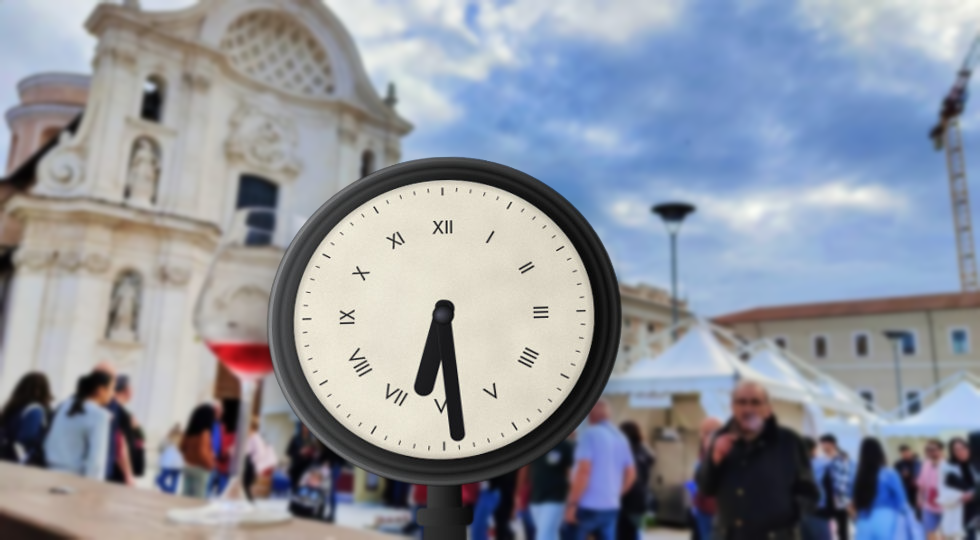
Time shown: 6:29
